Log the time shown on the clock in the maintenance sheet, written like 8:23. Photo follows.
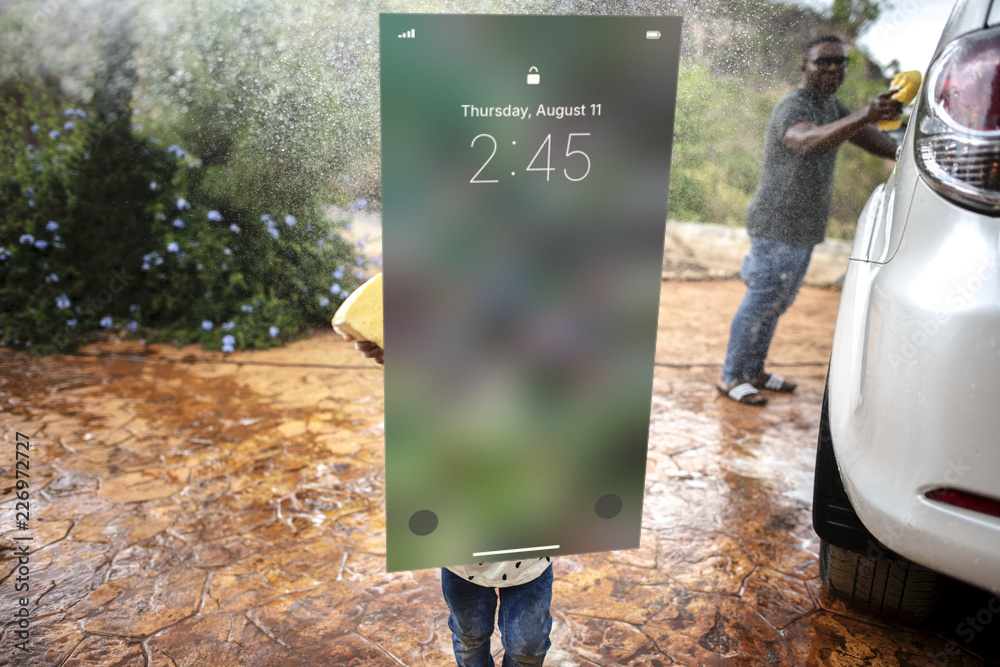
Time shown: 2:45
